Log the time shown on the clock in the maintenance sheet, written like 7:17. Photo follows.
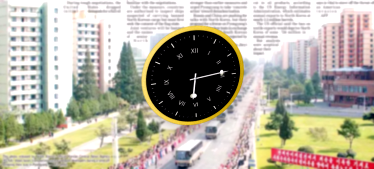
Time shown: 6:14
